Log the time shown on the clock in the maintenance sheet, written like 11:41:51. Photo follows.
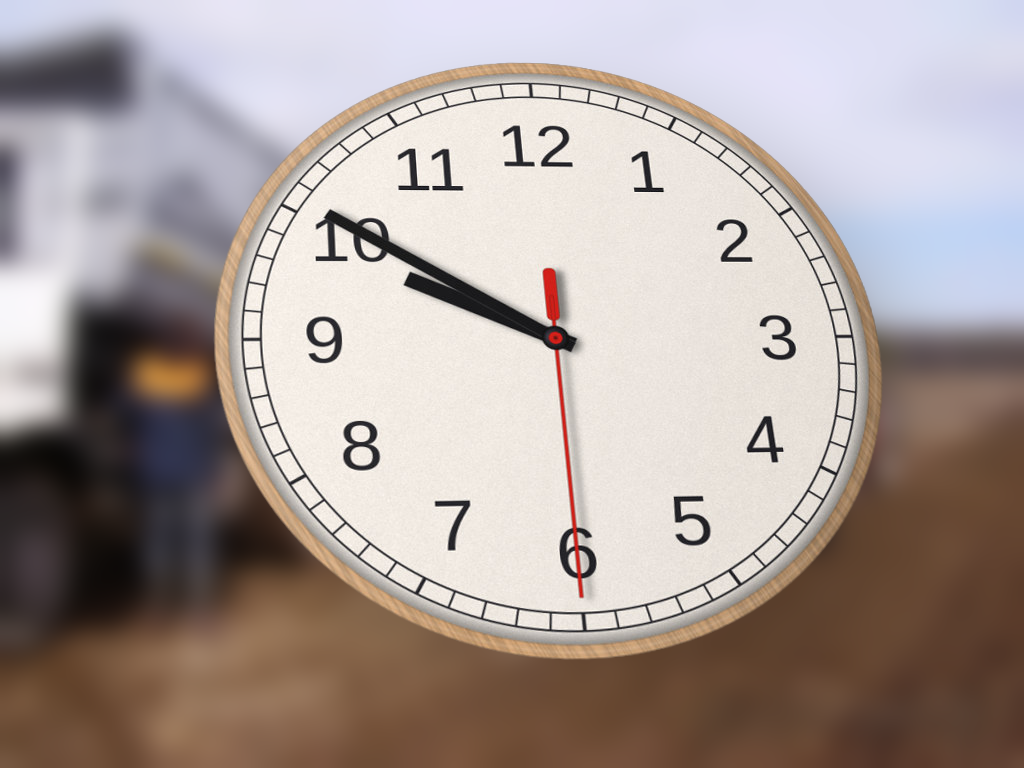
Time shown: 9:50:30
